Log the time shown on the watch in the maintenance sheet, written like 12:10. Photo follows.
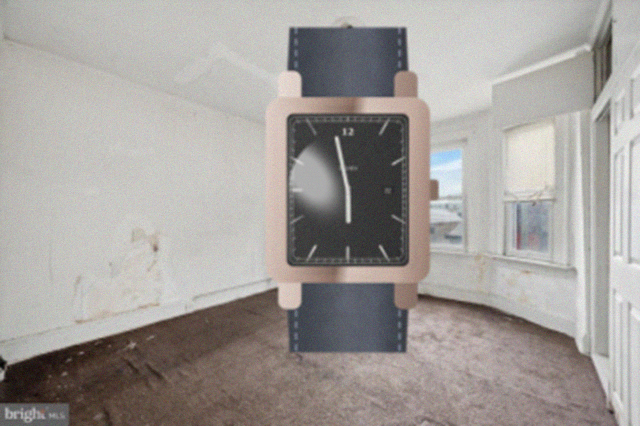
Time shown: 5:58
